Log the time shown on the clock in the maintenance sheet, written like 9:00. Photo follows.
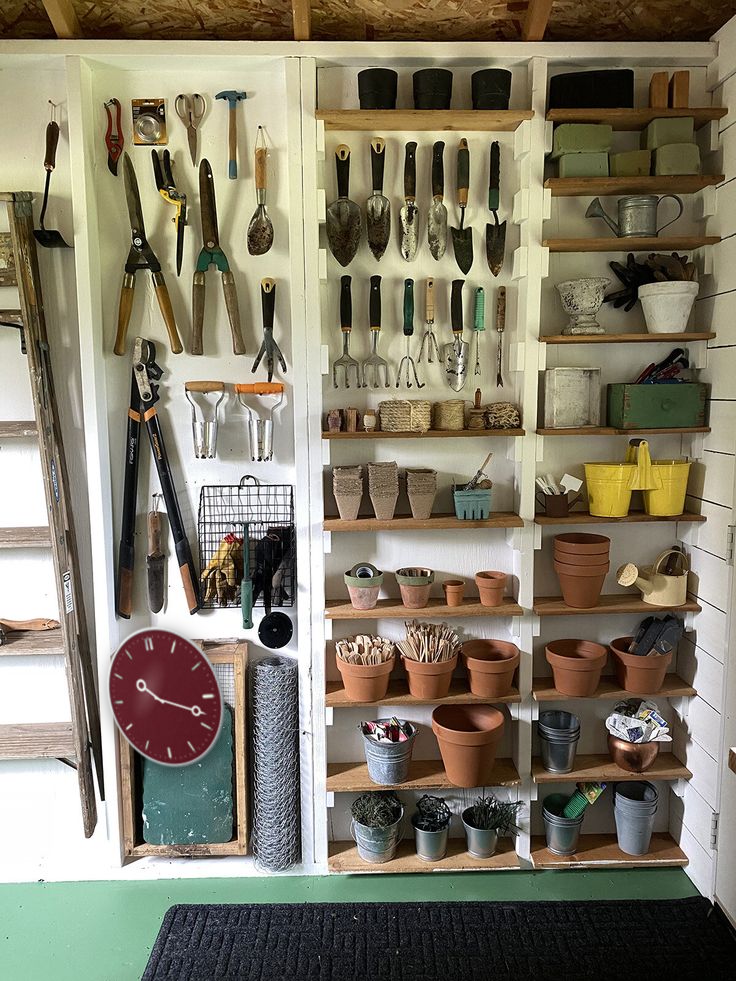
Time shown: 10:18
